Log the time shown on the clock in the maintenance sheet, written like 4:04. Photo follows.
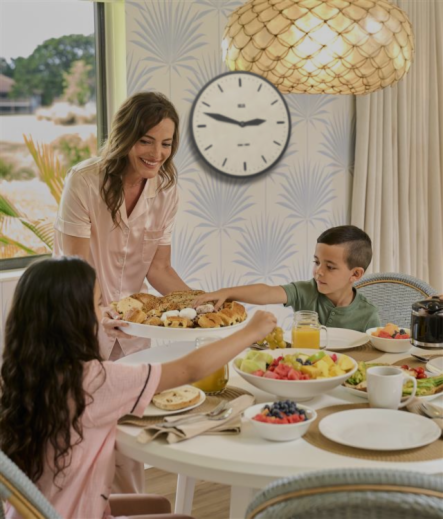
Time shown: 2:48
